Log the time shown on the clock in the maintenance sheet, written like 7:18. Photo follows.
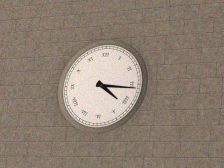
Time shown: 4:16
